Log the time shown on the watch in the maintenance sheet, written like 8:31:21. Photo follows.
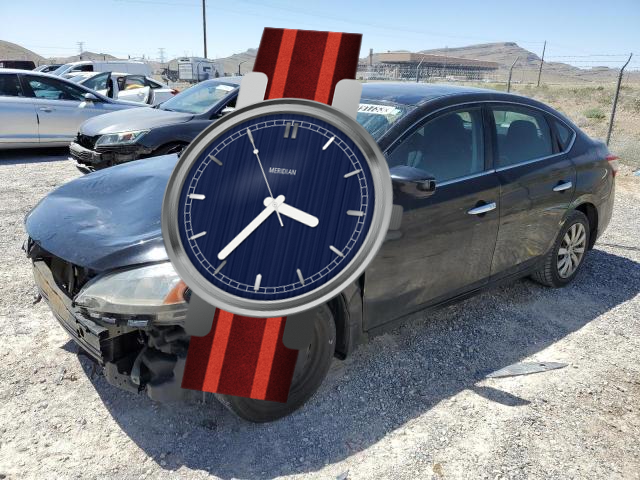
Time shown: 3:35:55
